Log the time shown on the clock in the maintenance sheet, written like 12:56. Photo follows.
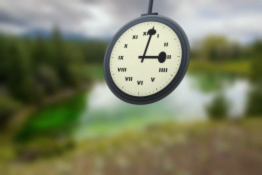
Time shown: 3:02
